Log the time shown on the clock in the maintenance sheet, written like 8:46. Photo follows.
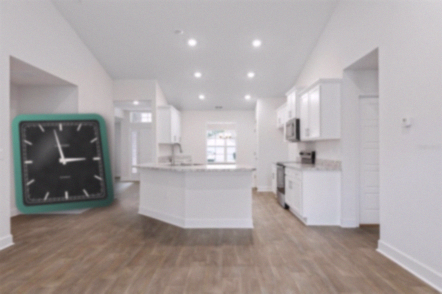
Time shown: 2:58
